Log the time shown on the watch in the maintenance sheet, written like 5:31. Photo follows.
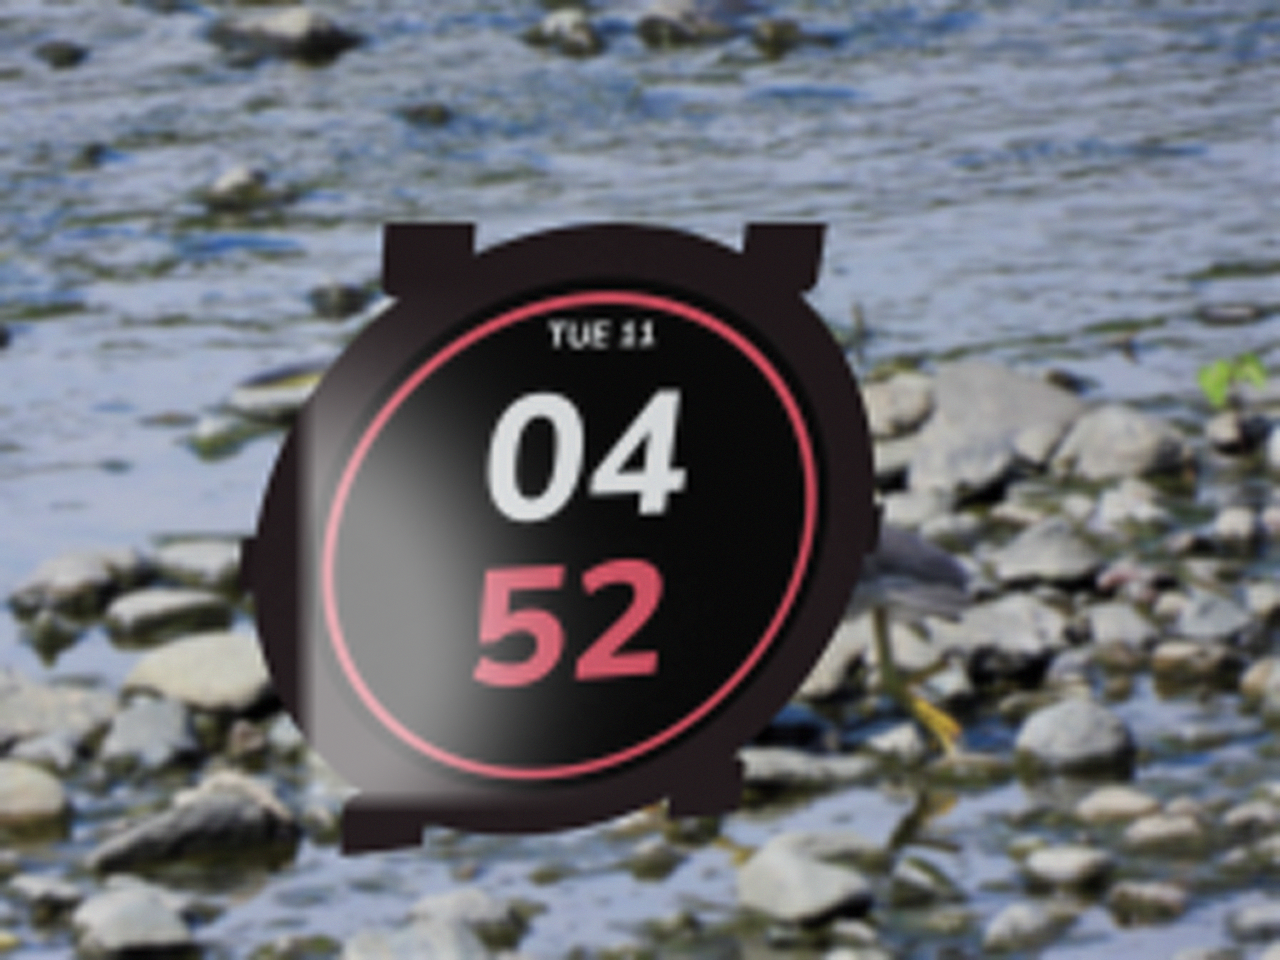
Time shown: 4:52
